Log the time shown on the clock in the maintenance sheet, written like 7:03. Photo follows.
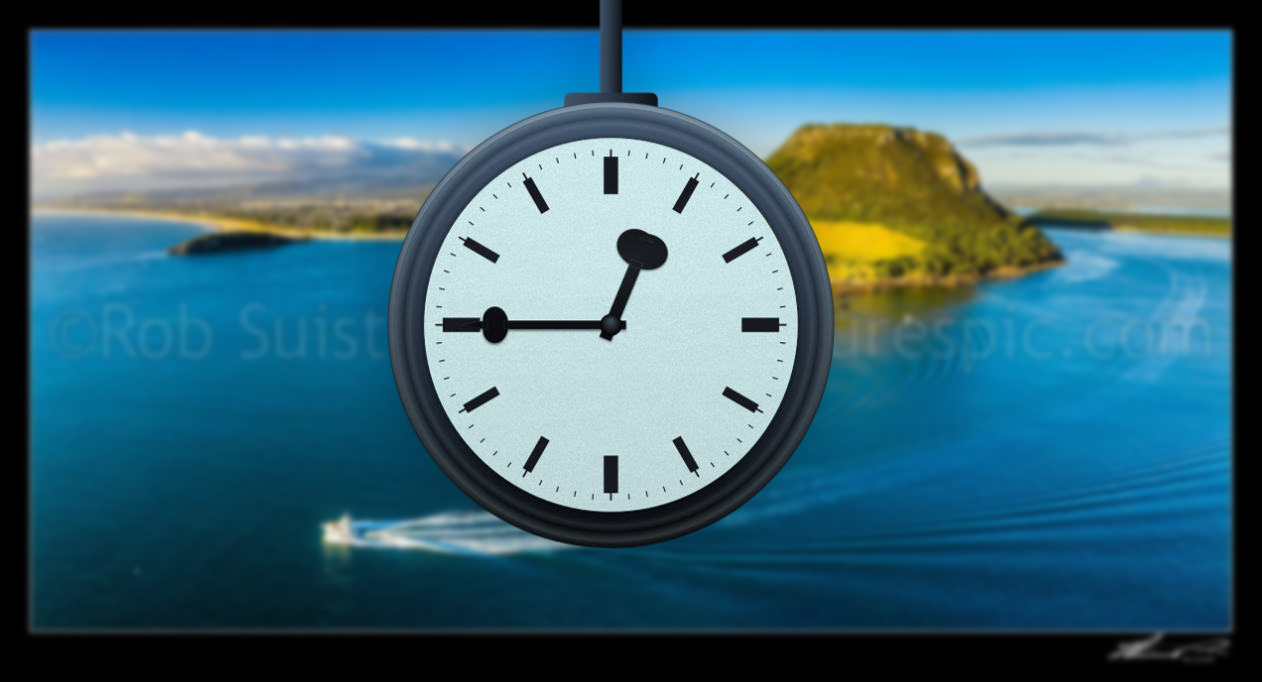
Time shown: 12:45
